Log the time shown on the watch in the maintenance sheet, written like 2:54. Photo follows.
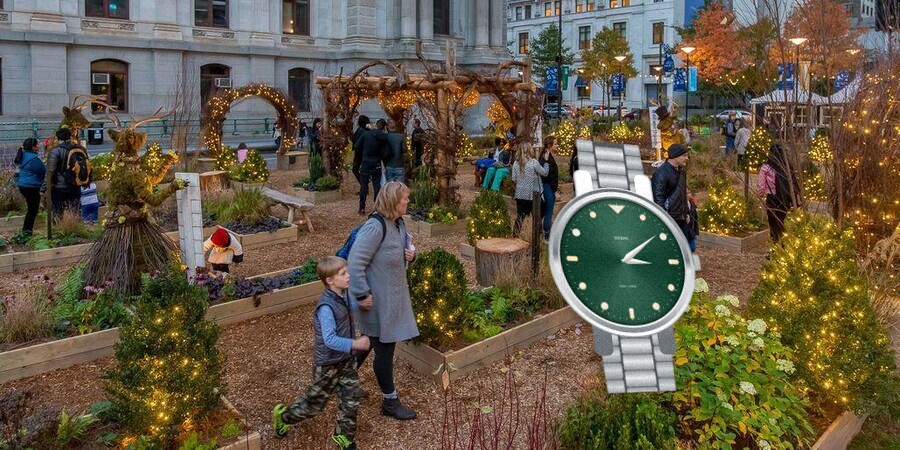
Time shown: 3:09
